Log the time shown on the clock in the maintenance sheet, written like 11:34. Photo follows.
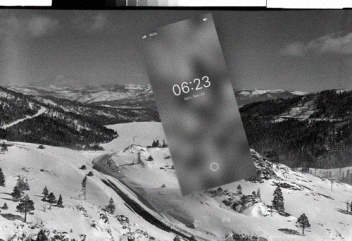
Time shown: 6:23
